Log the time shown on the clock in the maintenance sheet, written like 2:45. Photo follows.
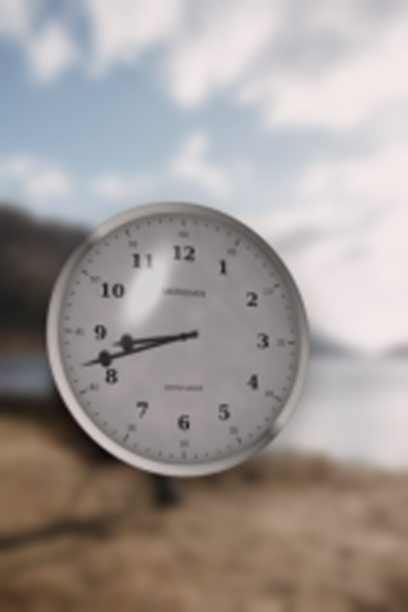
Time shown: 8:42
